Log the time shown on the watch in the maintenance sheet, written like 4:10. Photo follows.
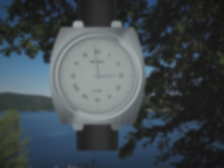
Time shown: 2:59
